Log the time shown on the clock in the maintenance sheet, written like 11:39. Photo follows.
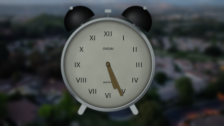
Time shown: 5:26
